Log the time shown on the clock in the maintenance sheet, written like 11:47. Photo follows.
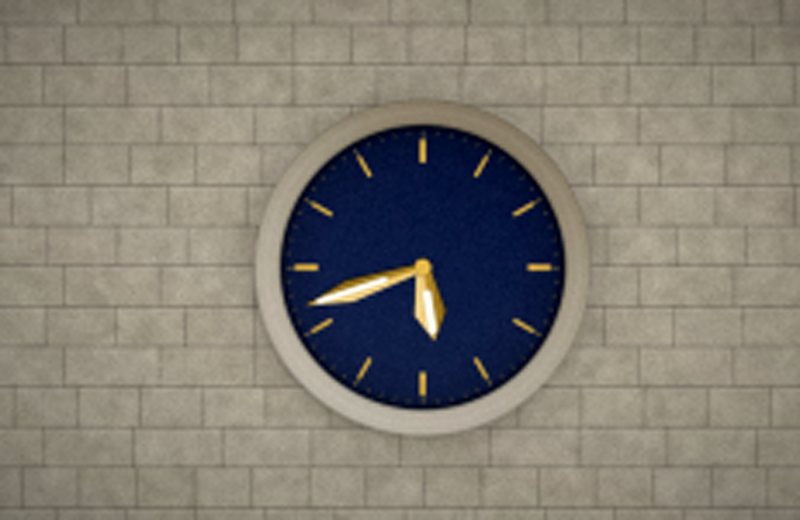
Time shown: 5:42
